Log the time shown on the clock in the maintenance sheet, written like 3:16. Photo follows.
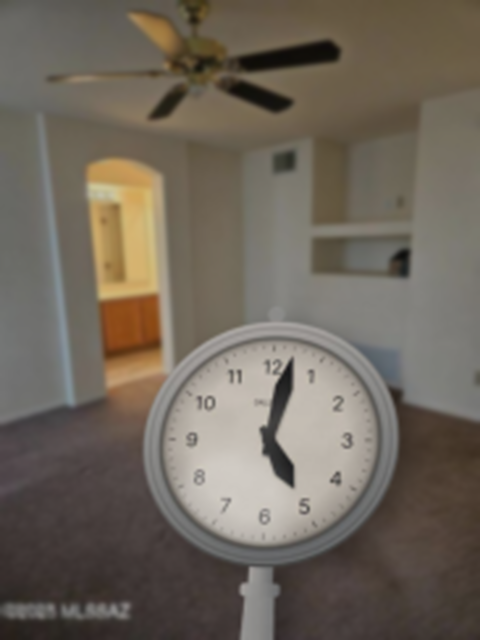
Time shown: 5:02
